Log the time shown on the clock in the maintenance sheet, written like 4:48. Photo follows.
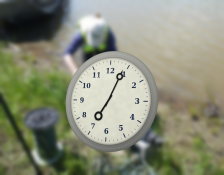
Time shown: 7:04
